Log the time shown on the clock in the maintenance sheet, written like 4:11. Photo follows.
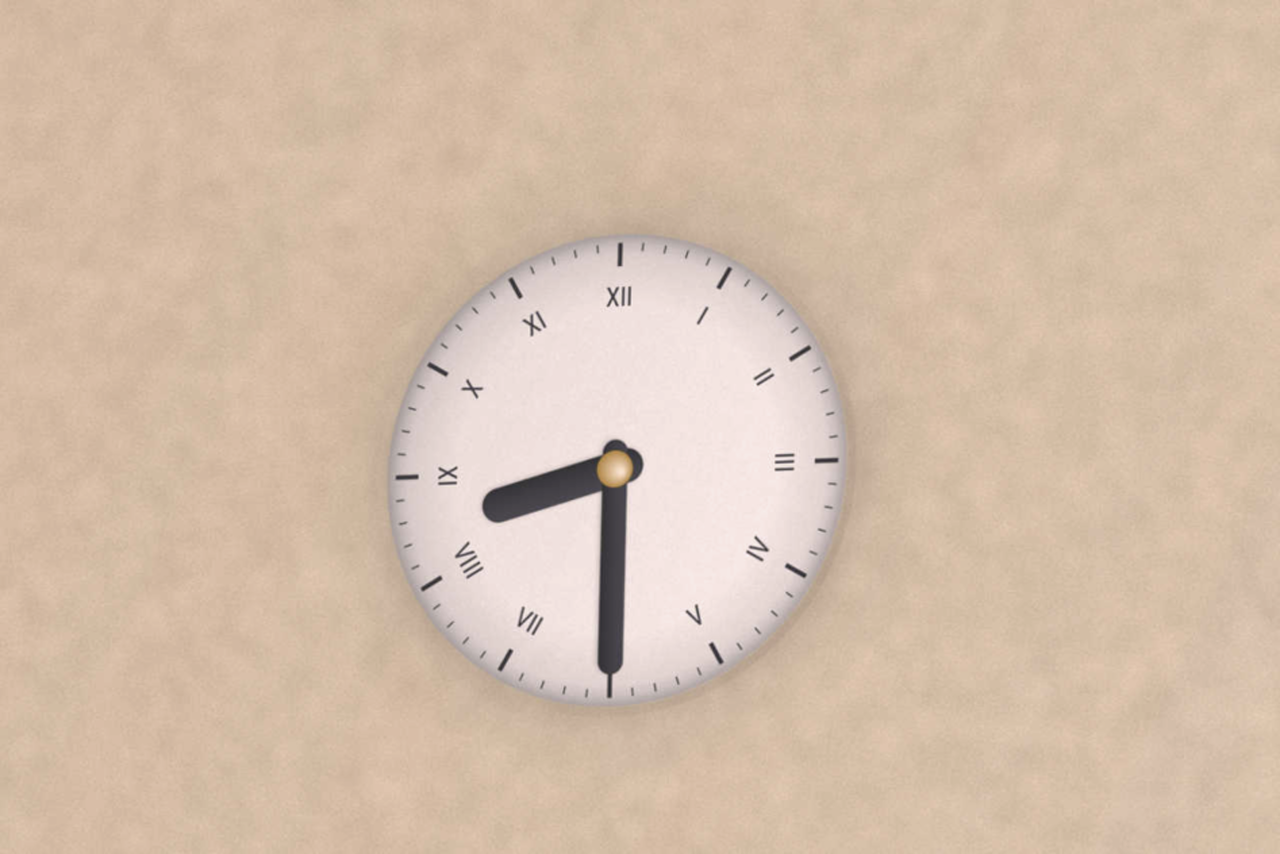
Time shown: 8:30
